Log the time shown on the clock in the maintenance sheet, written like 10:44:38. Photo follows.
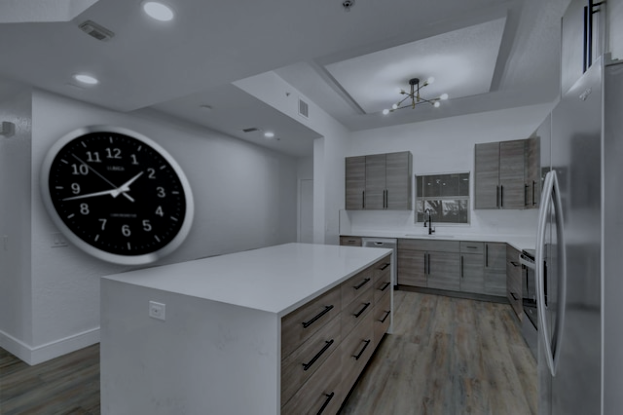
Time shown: 1:42:52
